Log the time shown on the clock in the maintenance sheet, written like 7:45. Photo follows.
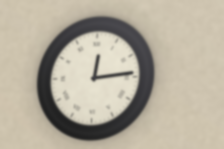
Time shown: 12:14
